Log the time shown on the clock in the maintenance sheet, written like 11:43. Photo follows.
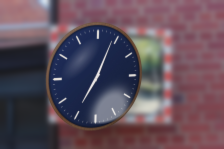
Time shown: 7:04
